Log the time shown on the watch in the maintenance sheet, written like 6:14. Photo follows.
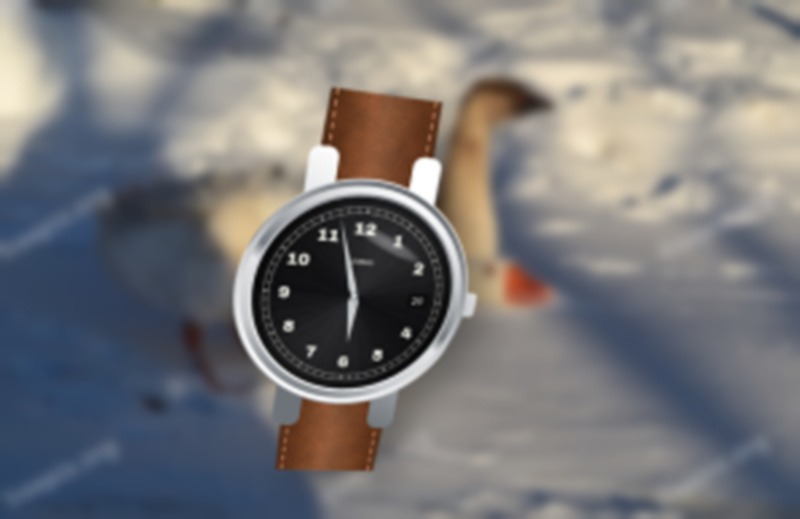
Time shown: 5:57
